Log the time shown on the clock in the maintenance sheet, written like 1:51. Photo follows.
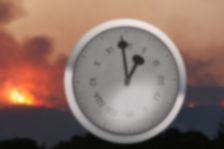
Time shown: 12:59
